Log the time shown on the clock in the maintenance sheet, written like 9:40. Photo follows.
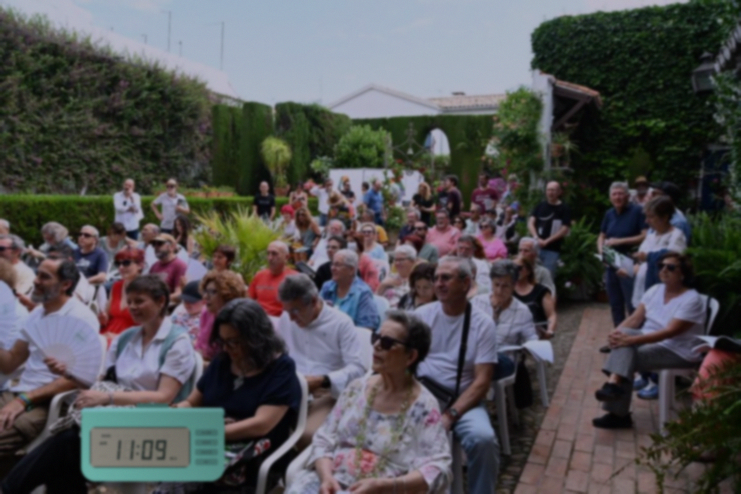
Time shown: 11:09
